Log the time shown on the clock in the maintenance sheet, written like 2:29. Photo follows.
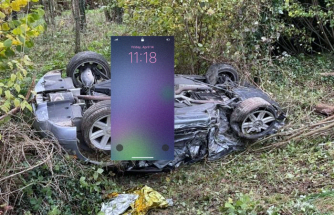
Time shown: 11:18
